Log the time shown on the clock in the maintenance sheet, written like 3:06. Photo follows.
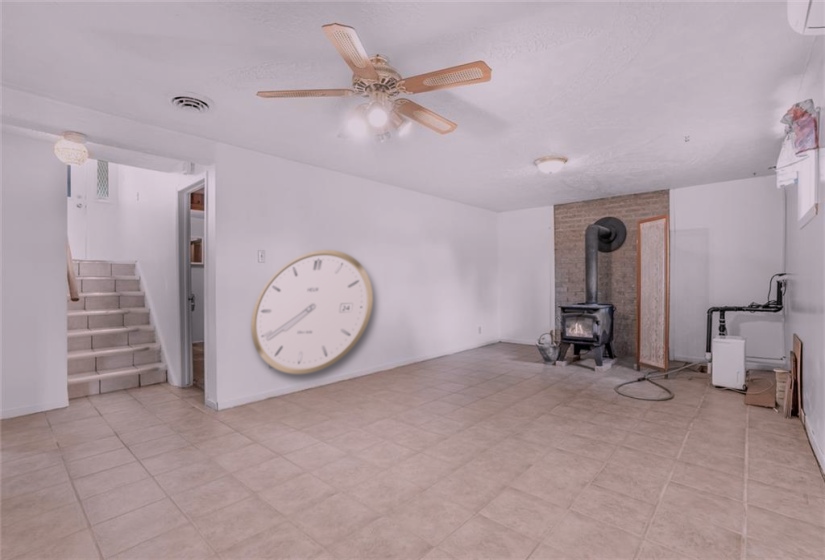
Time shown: 7:39
